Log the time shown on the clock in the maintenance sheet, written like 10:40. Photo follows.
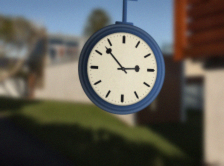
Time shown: 2:53
